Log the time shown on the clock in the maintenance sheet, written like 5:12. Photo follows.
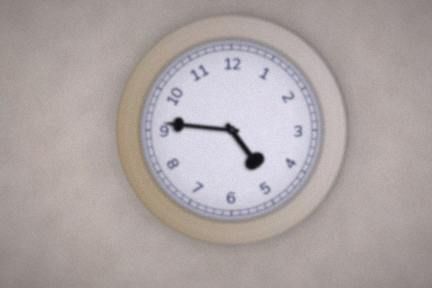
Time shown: 4:46
